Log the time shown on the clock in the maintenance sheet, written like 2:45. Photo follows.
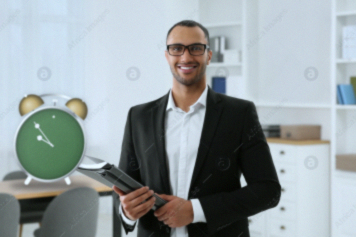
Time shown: 9:53
